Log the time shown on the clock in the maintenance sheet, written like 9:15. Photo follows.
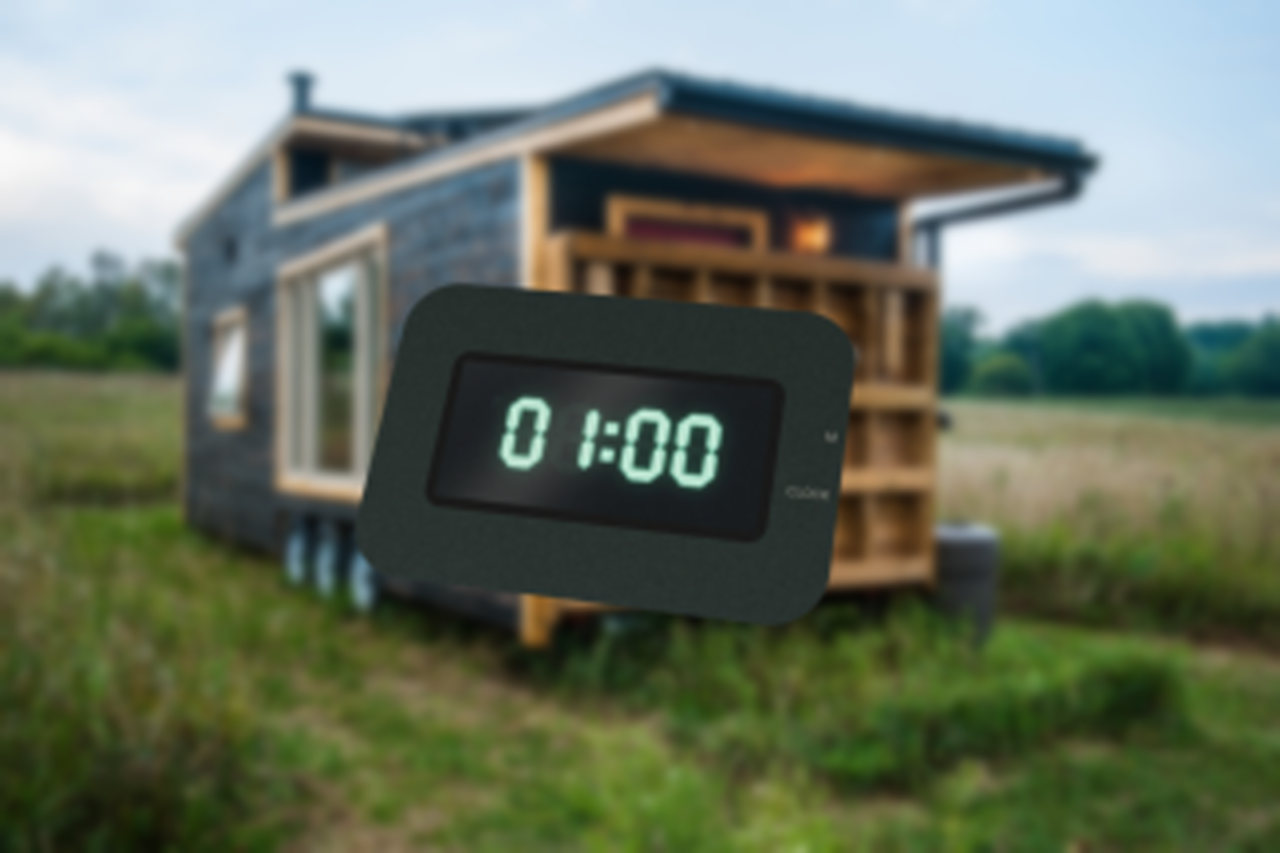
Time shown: 1:00
